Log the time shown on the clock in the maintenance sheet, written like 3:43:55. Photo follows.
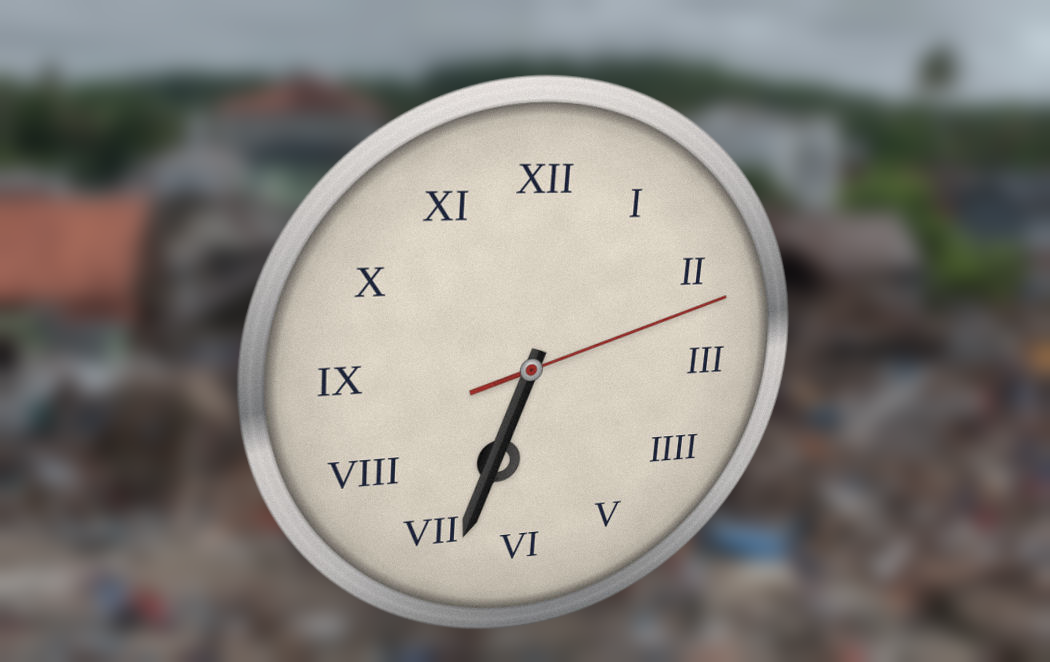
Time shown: 6:33:12
